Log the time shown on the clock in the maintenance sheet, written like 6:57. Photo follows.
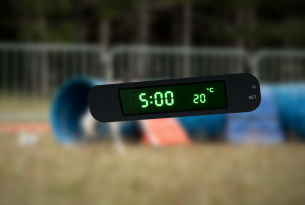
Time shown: 5:00
